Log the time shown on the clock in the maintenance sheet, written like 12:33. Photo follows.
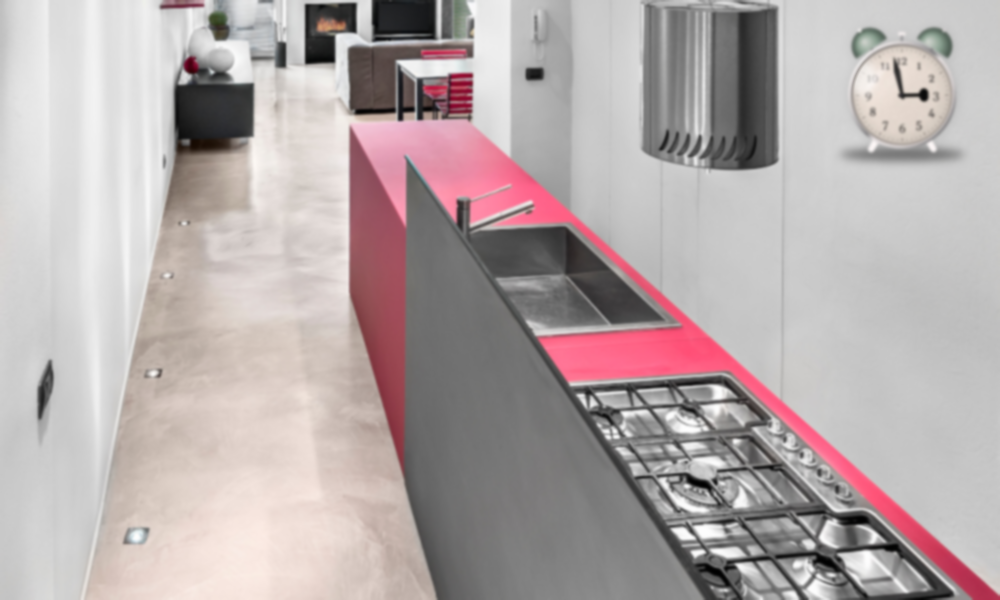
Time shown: 2:58
